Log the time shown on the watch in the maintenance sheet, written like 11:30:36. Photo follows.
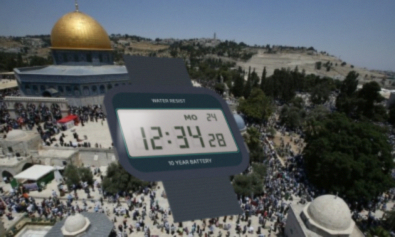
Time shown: 12:34:28
